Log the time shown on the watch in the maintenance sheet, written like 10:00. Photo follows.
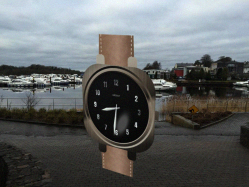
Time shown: 8:31
